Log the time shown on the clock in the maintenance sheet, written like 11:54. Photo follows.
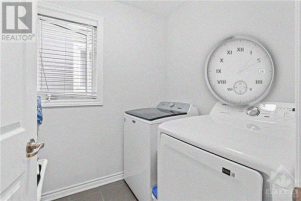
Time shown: 1:10
